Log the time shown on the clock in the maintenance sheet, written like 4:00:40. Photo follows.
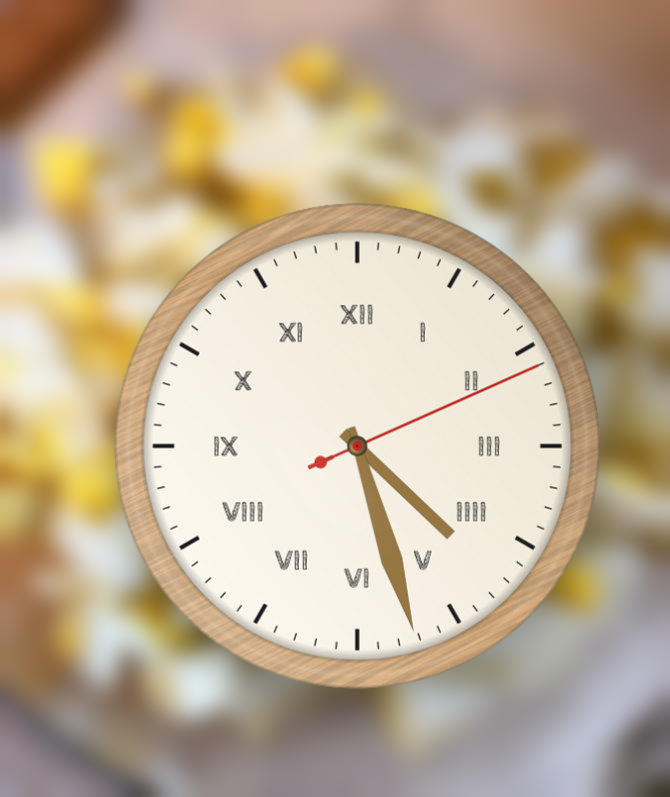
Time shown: 4:27:11
